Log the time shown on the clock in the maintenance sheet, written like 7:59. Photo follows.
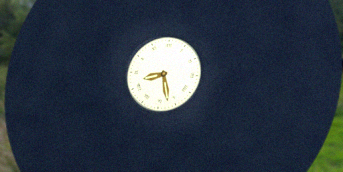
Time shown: 8:27
